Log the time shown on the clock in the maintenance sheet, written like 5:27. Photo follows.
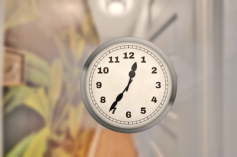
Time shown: 12:36
